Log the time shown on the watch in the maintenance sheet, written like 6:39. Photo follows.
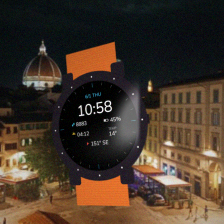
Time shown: 10:58
